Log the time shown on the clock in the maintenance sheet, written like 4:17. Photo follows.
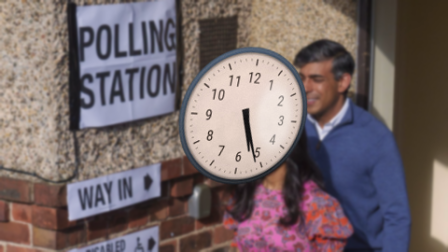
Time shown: 5:26
